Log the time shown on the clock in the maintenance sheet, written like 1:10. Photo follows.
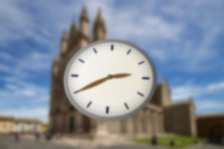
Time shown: 2:40
